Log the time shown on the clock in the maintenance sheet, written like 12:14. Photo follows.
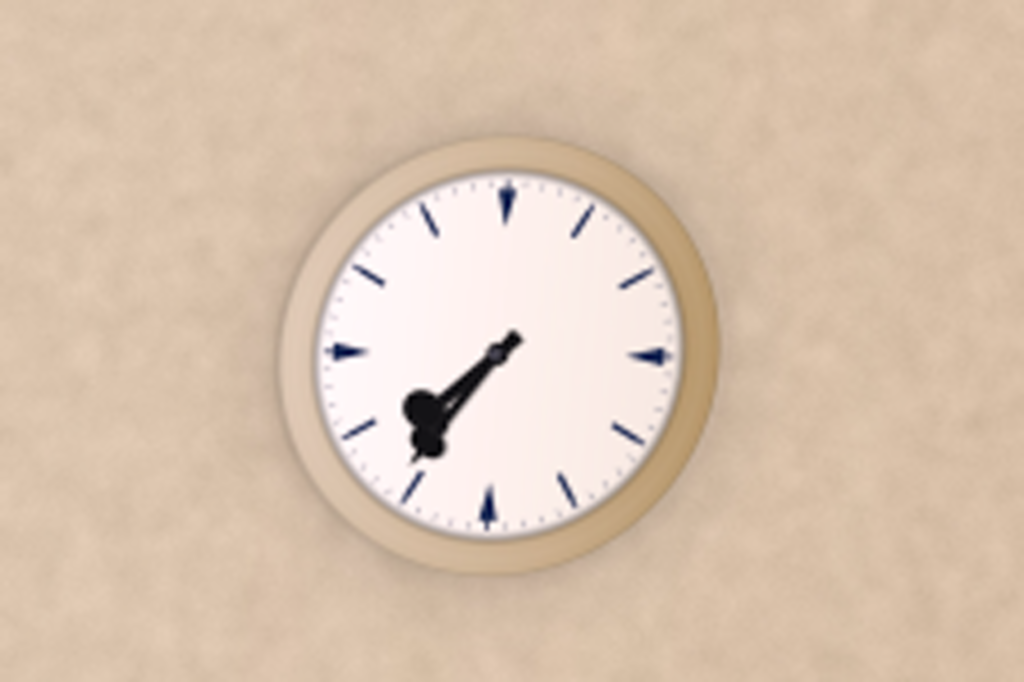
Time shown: 7:36
